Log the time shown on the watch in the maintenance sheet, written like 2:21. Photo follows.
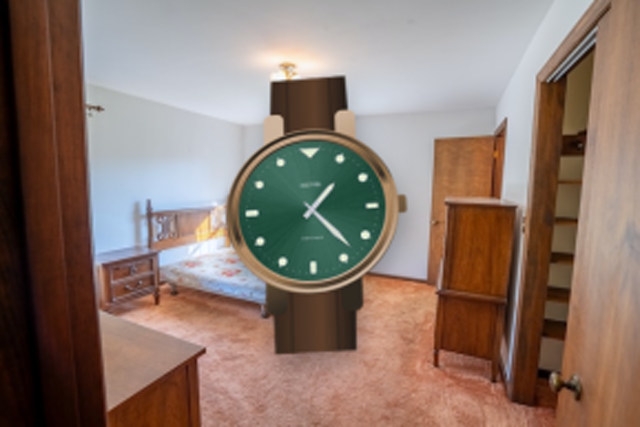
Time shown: 1:23
